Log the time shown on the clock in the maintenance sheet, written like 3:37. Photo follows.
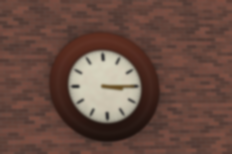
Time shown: 3:15
